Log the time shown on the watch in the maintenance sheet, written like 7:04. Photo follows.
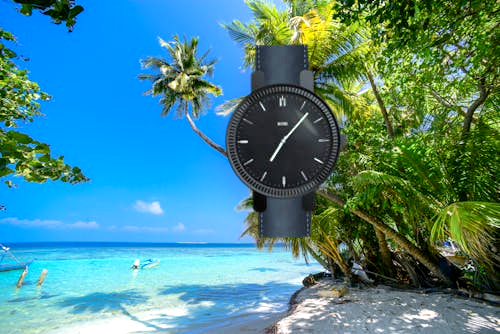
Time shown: 7:07
